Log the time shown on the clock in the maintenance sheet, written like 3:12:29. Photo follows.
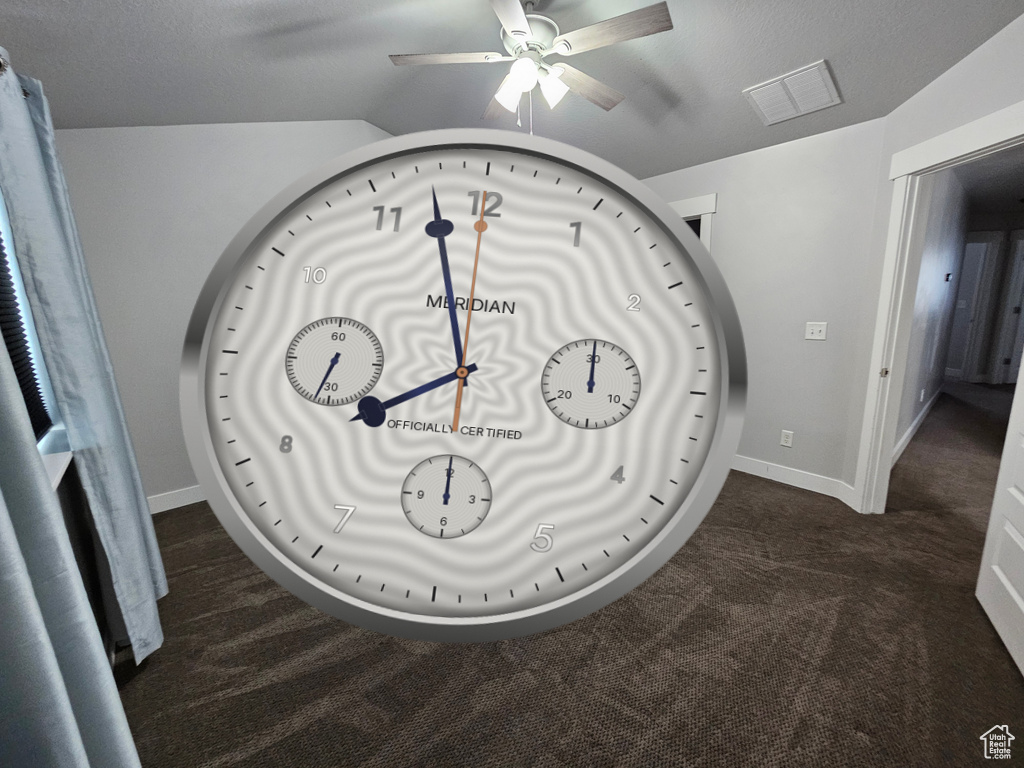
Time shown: 7:57:33
